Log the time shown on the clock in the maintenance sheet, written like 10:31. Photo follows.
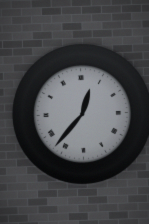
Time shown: 12:37
